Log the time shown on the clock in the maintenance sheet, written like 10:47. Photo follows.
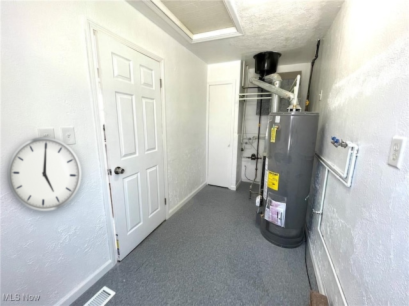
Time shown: 5:00
